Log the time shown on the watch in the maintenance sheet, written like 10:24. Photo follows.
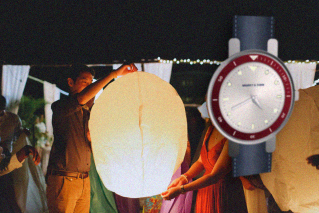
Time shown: 4:41
